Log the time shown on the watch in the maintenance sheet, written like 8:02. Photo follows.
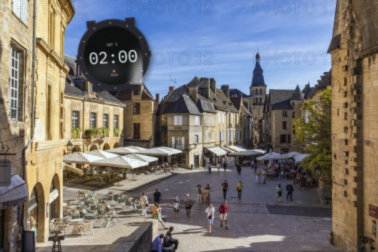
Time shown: 2:00
